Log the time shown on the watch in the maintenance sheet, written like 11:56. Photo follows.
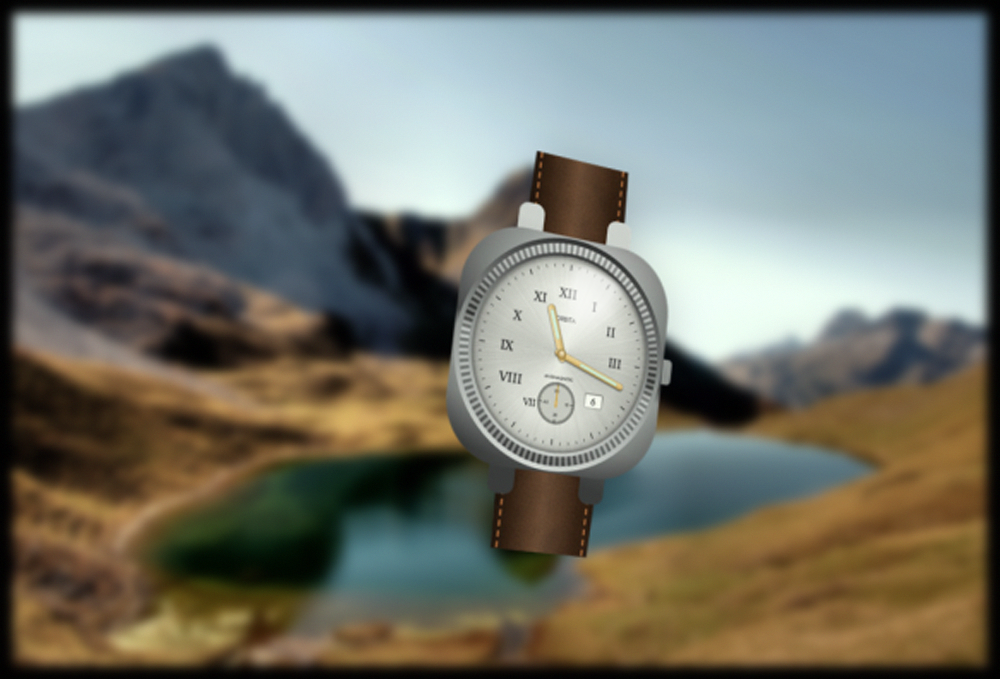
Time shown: 11:18
